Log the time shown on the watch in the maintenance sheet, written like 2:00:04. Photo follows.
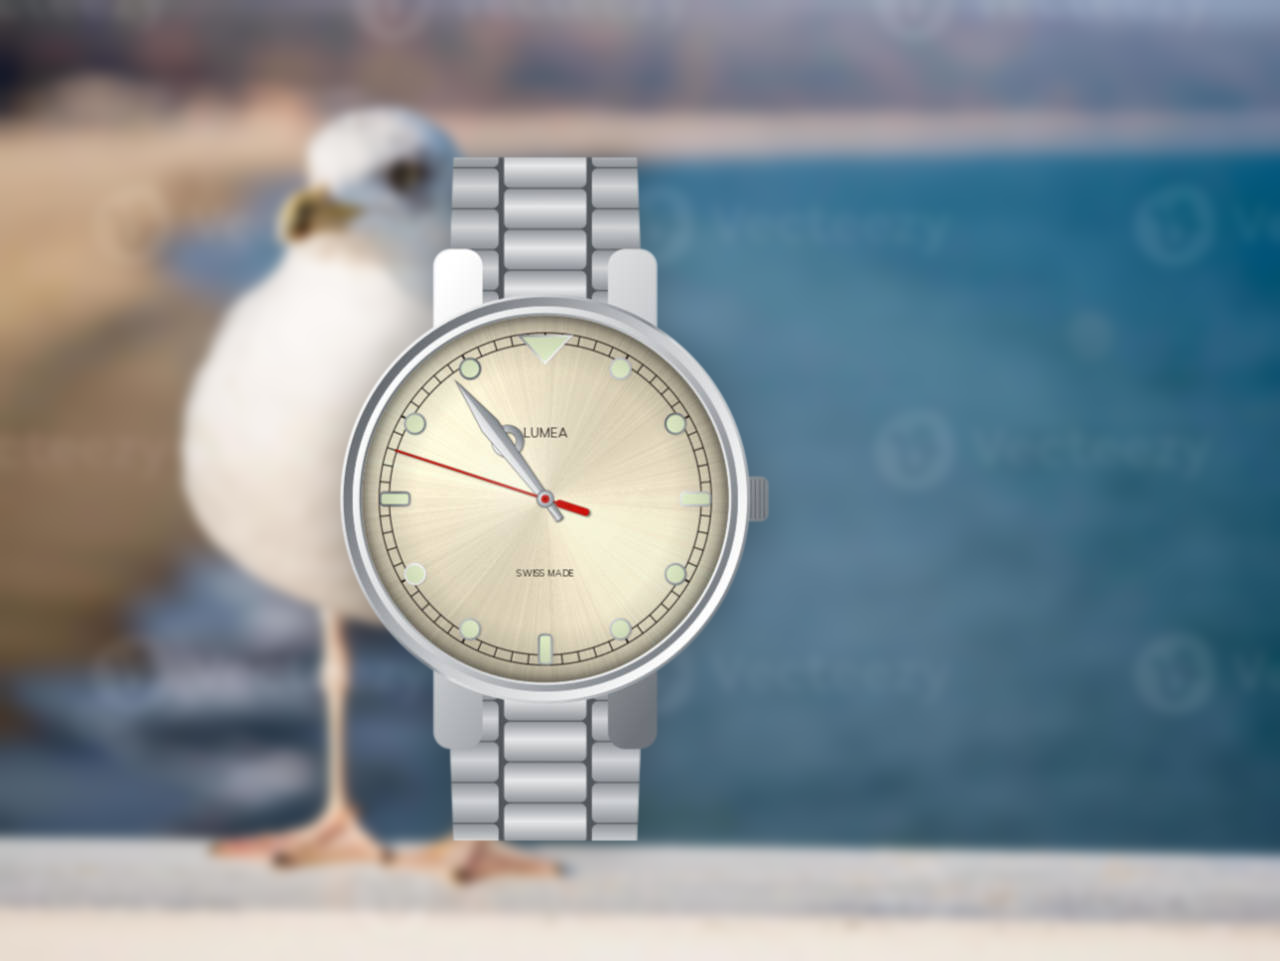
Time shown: 10:53:48
